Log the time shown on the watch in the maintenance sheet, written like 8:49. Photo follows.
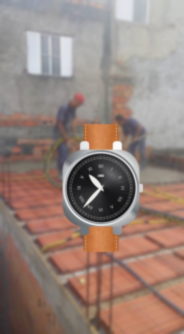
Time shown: 10:37
